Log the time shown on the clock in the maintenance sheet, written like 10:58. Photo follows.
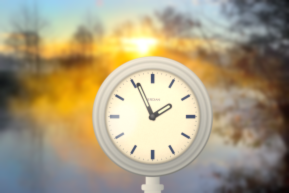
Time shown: 1:56
